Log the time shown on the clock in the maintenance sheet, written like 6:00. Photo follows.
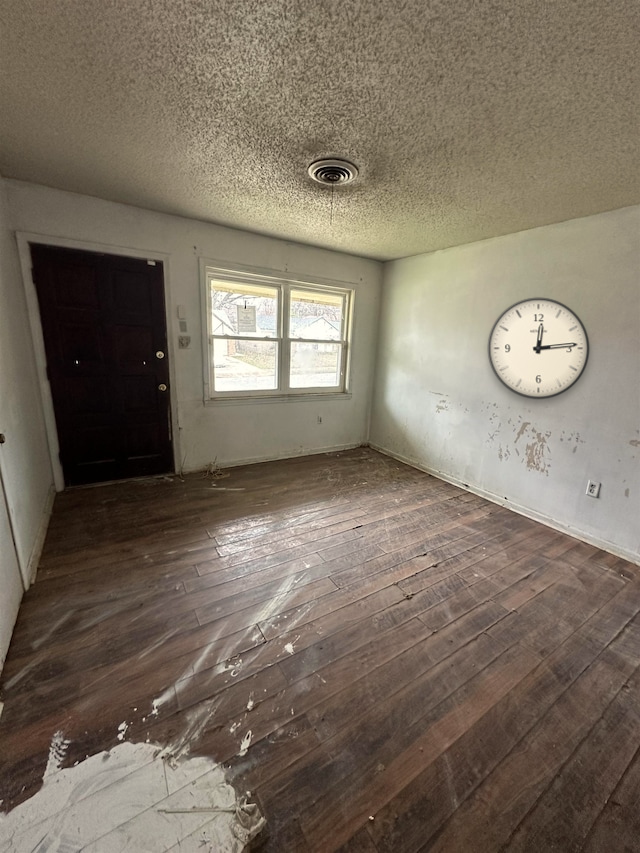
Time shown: 12:14
